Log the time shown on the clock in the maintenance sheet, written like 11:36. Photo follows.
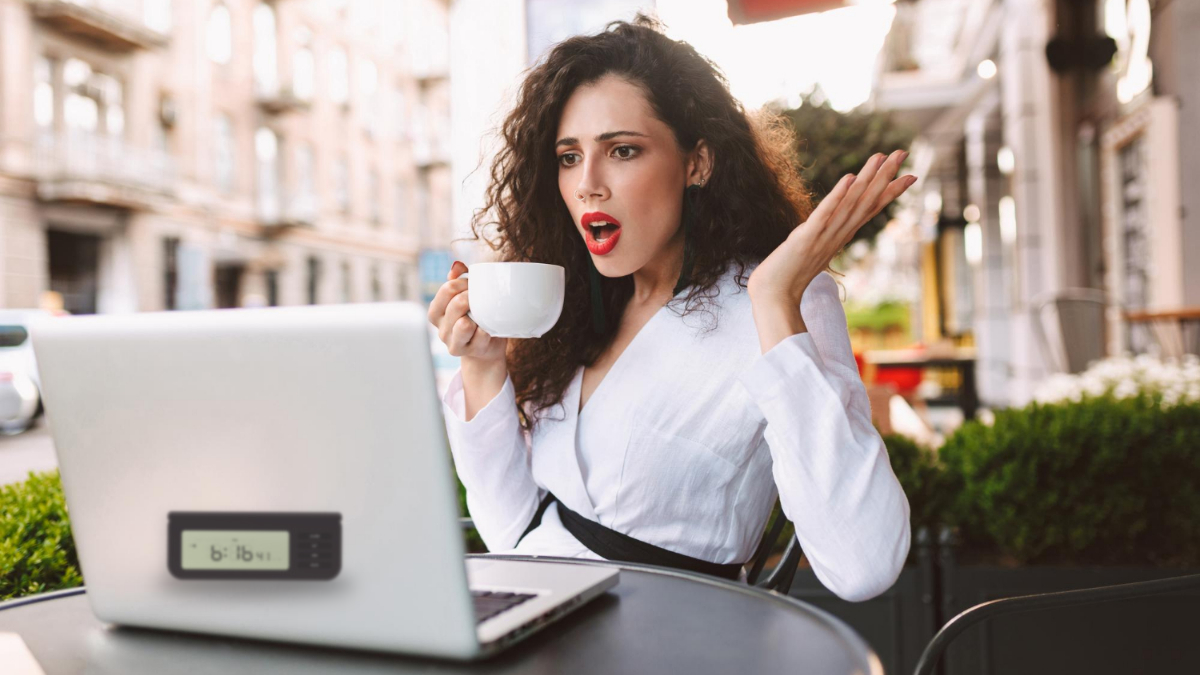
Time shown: 6:16
